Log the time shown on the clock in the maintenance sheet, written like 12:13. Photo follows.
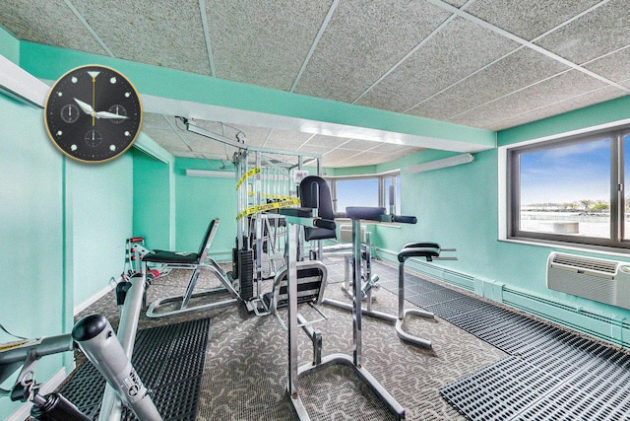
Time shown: 10:16
